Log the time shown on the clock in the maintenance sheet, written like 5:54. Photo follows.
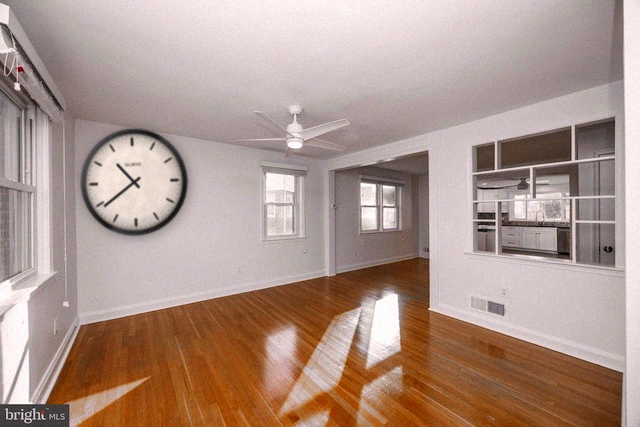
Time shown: 10:39
